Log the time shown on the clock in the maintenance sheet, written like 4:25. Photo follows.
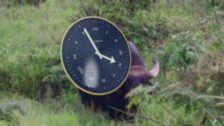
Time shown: 3:56
